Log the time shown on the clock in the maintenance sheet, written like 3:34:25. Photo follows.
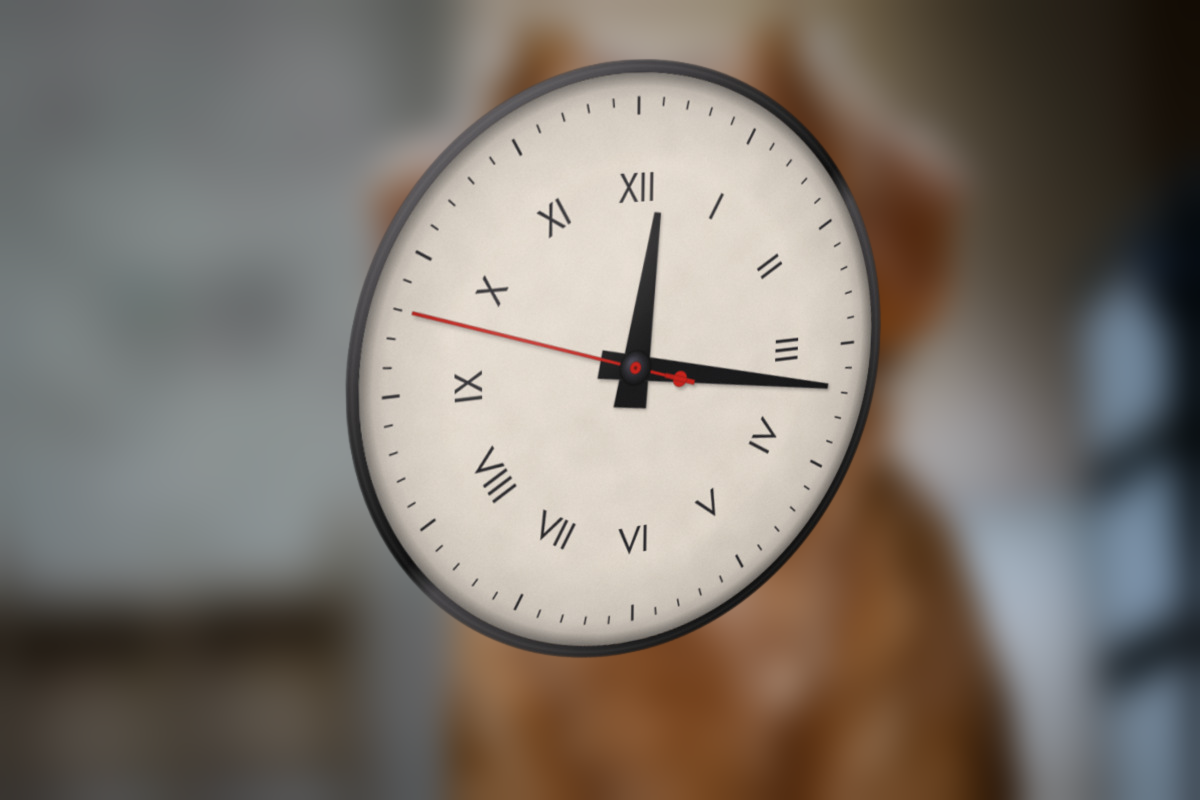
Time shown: 12:16:48
